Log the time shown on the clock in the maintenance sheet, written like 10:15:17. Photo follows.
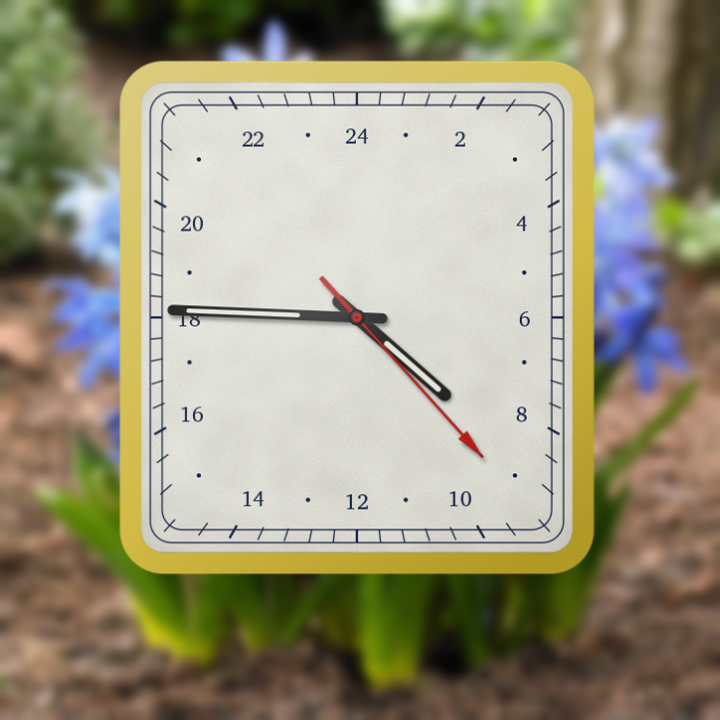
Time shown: 8:45:23
